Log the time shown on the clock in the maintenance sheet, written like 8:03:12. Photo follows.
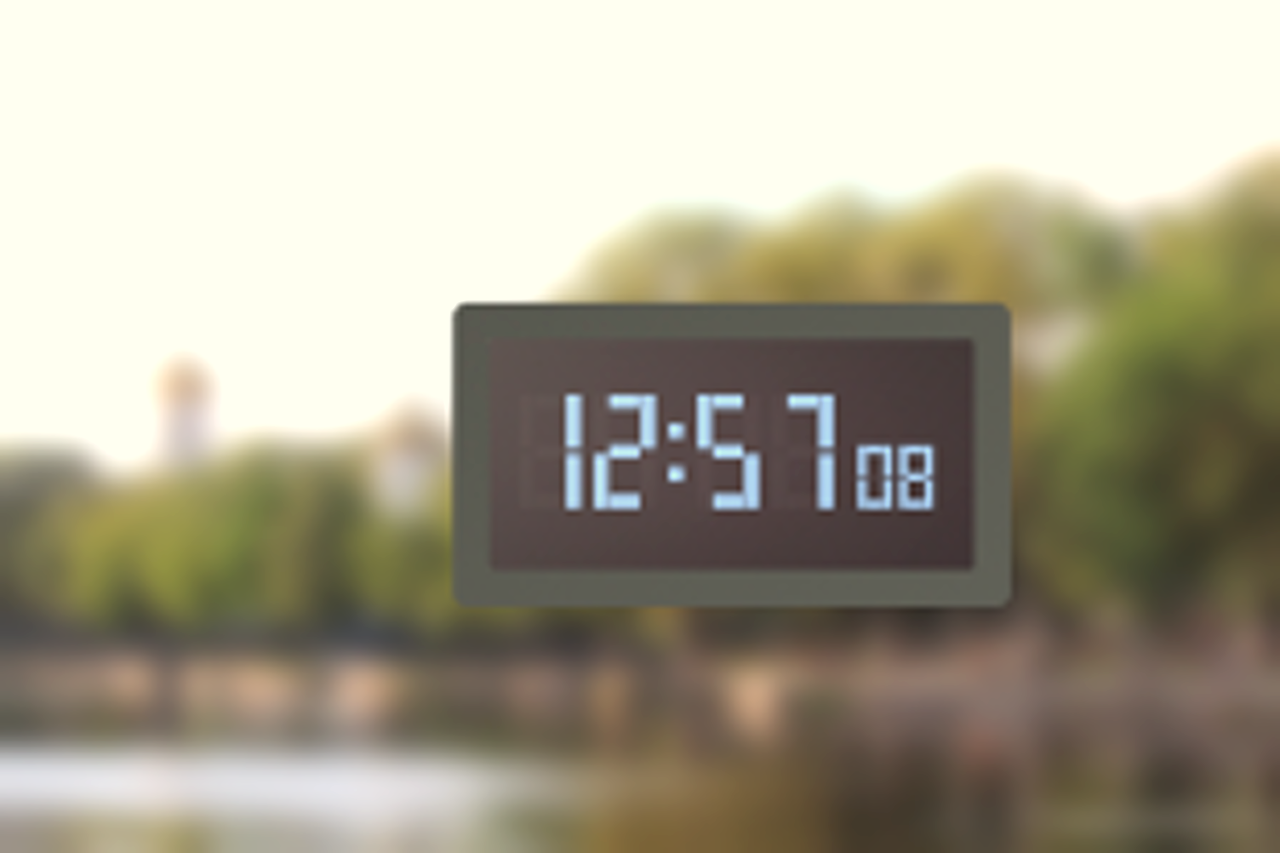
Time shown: 12:57:08
